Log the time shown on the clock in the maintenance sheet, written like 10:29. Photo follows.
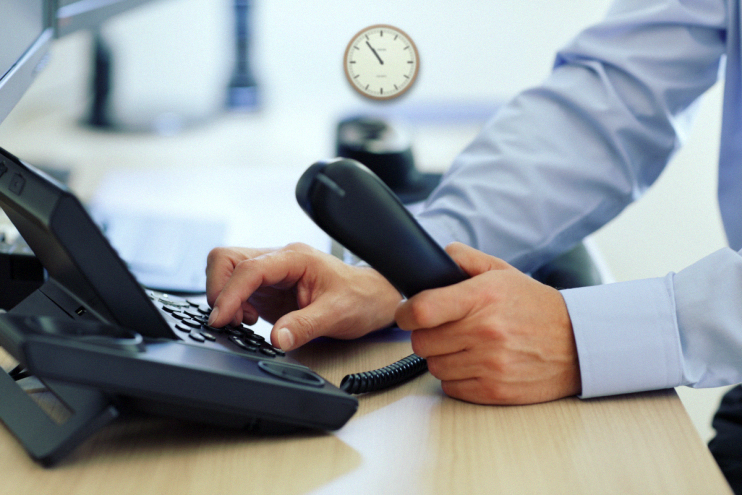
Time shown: 10:54
